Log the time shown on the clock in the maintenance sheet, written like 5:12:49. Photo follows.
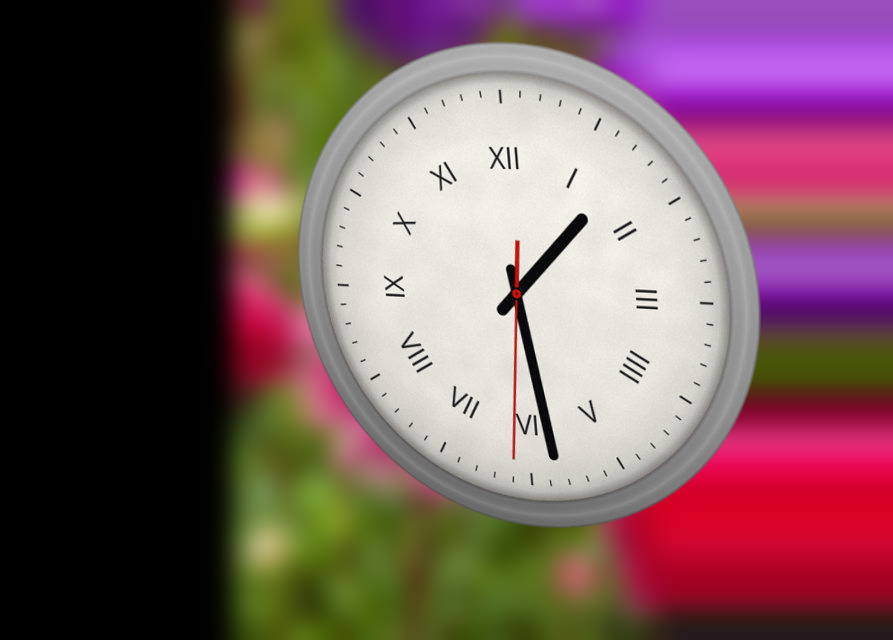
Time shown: 1:28:31
